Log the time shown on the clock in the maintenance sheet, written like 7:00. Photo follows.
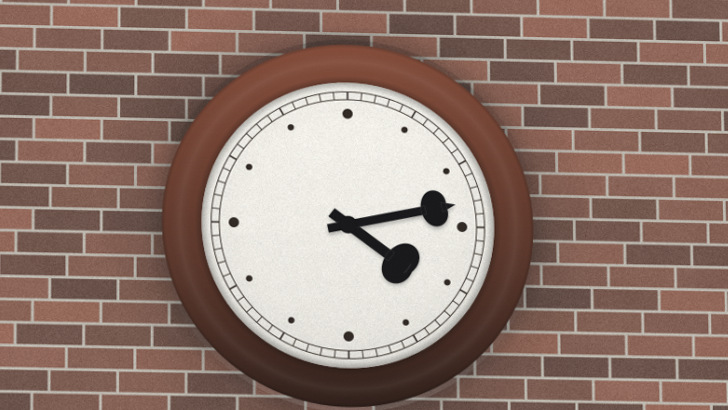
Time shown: 4:13
